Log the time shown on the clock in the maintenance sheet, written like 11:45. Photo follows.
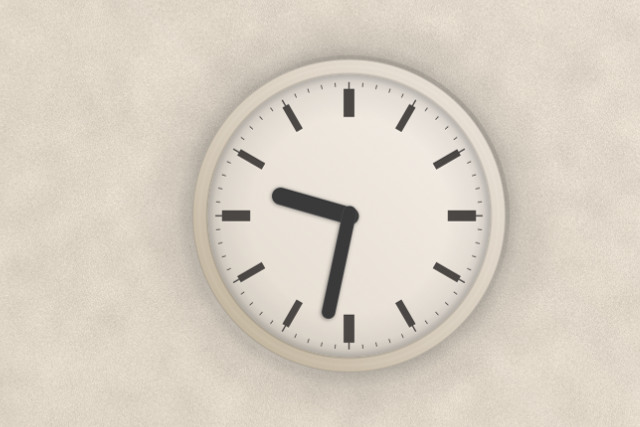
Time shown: 9:32
